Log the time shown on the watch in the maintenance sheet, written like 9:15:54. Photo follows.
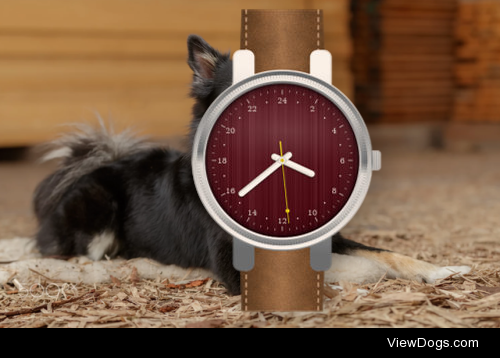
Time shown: 7:38:29
